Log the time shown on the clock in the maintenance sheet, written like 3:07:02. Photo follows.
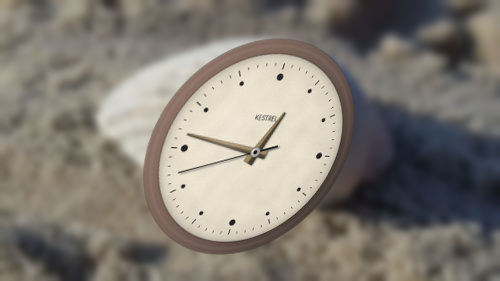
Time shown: 12:46:42
